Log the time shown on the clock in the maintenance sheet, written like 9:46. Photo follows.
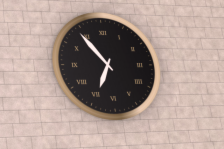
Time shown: 6:54
